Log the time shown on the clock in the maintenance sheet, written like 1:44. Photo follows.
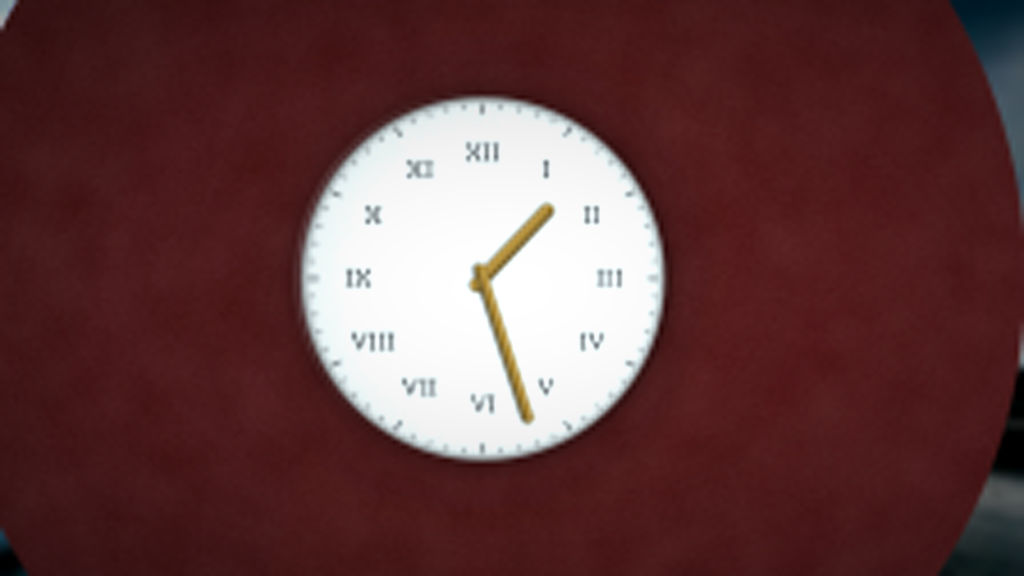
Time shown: 1:27
